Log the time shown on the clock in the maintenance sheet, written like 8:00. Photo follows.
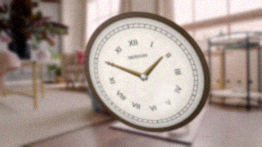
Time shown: 1:50
